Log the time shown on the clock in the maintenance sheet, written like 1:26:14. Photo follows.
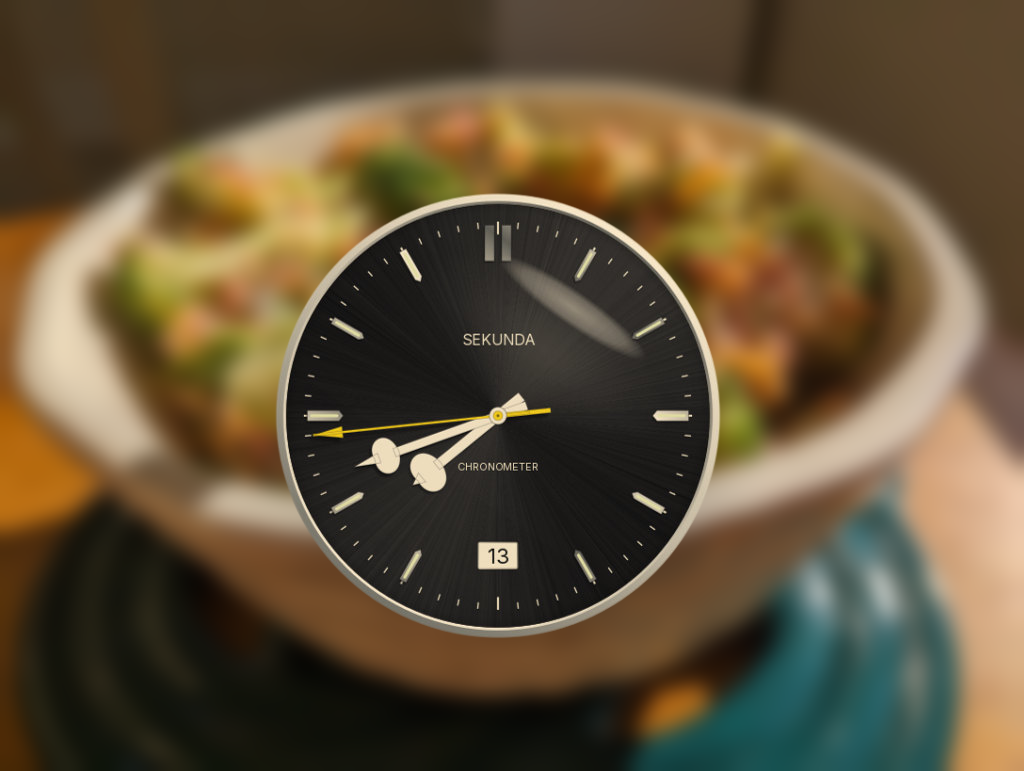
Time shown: 7:41:44
